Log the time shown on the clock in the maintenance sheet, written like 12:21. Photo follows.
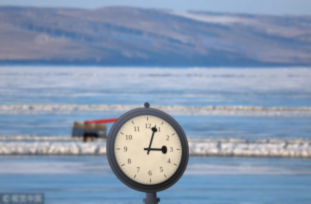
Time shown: 3:03
